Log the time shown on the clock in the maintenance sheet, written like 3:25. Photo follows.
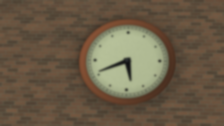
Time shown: 5:41
